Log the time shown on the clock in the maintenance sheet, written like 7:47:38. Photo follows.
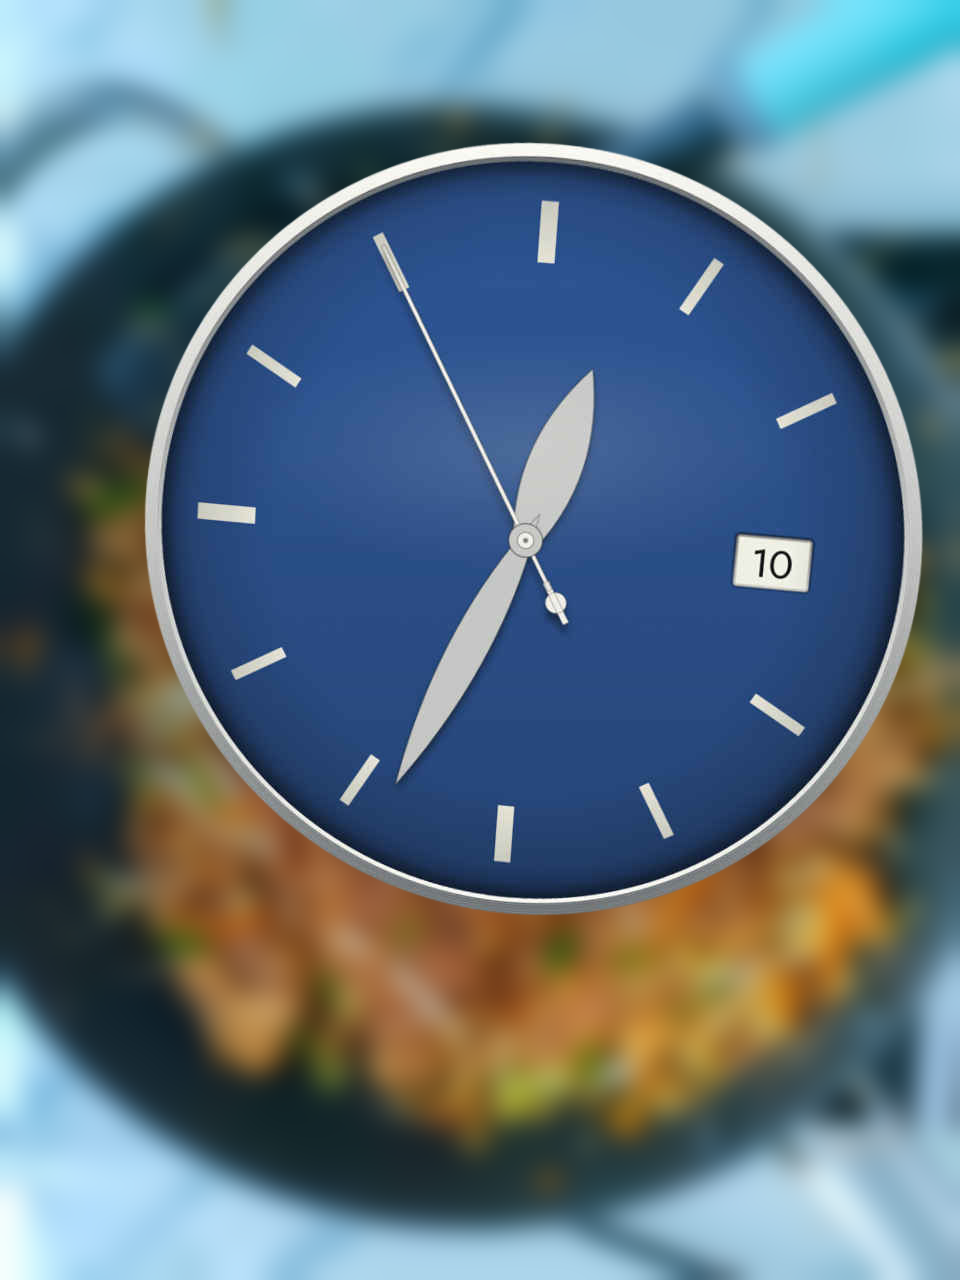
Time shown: 12:33:55
